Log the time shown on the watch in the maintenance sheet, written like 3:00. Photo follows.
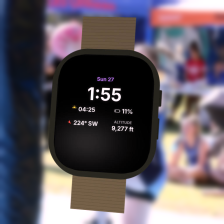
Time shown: 1:55
